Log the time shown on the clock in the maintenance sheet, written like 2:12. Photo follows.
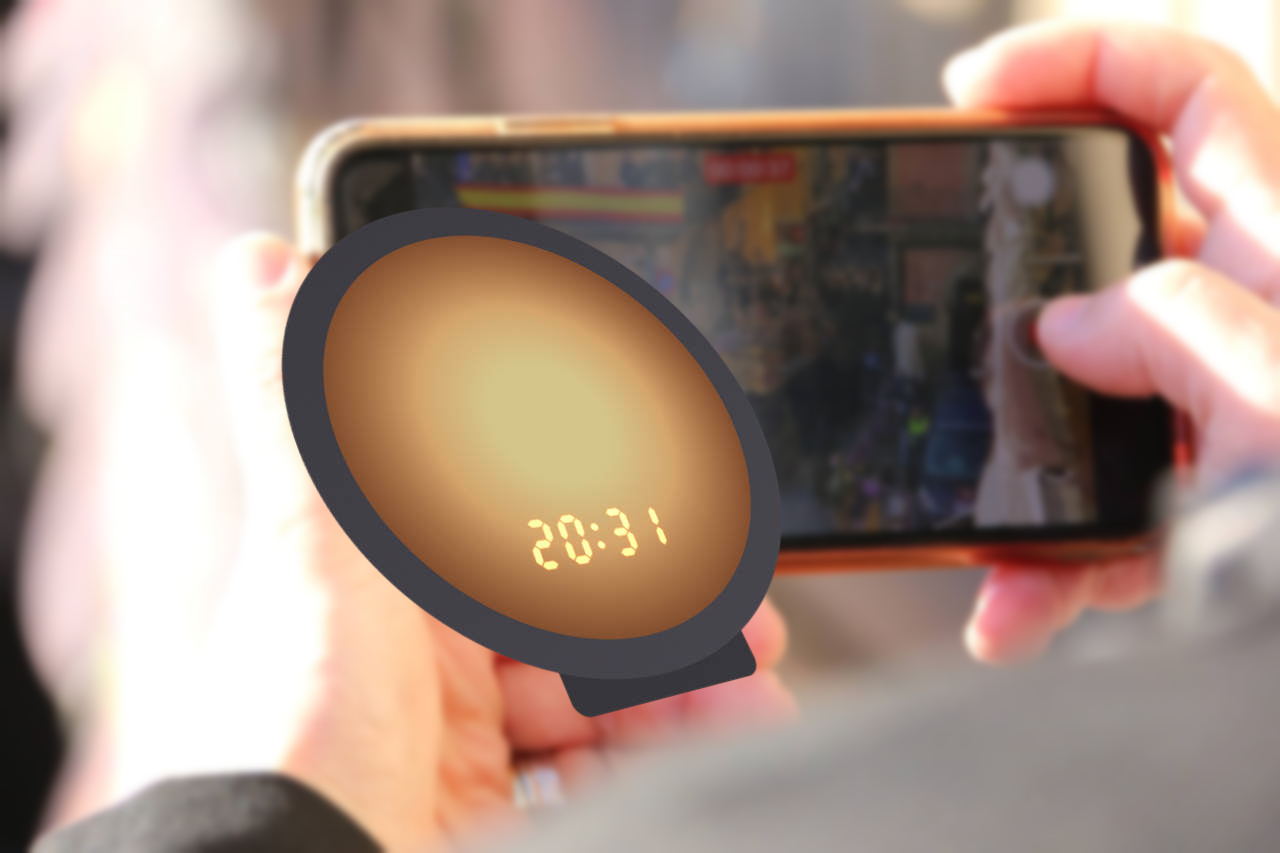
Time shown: 20:31
